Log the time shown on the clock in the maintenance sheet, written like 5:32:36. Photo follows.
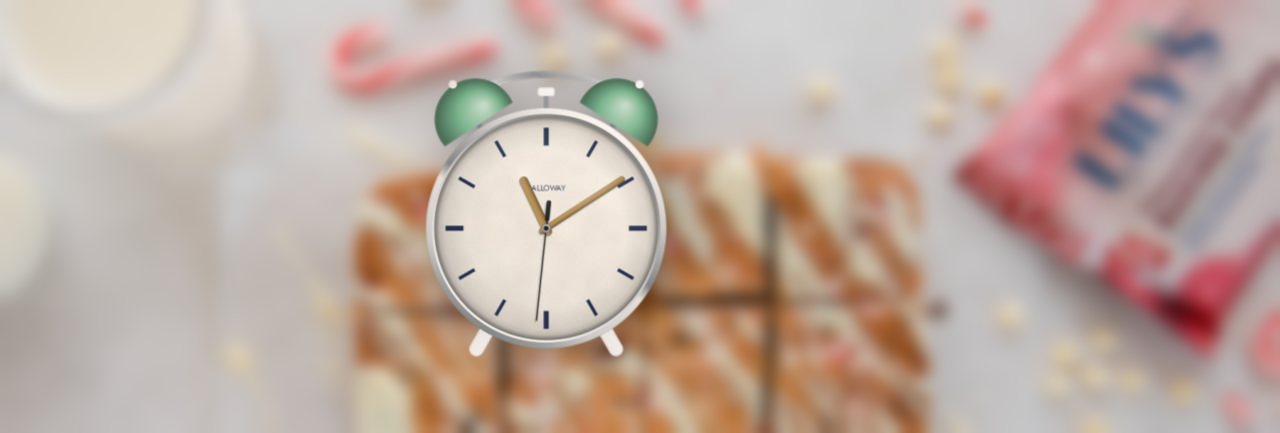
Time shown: 11:09:31
